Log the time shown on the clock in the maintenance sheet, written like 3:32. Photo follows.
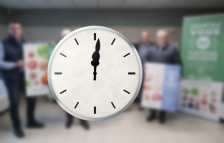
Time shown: 12:01
